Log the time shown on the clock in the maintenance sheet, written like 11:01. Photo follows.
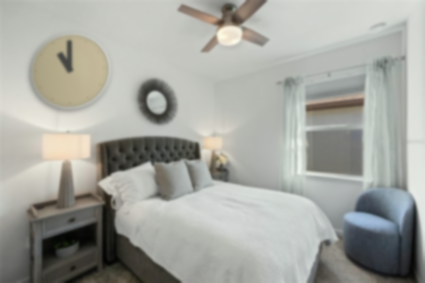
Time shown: 11:00
